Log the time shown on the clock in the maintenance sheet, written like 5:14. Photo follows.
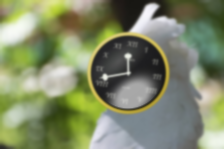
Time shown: 11:42
